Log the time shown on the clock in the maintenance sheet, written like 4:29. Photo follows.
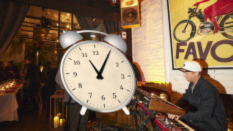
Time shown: 11:05
